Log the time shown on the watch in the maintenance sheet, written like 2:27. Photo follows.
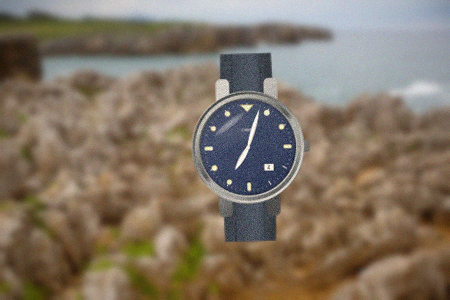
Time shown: 7:03
